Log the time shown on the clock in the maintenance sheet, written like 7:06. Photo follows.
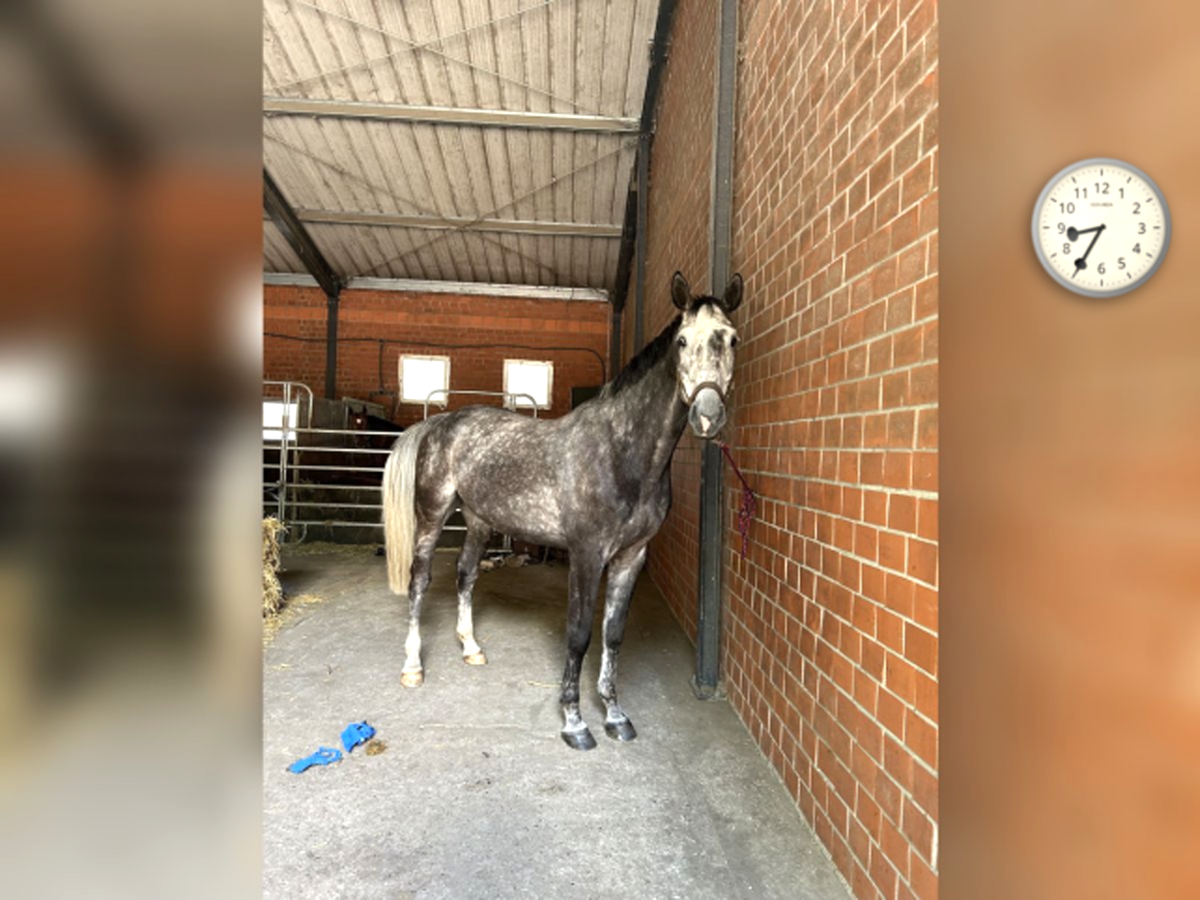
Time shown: 8:35
